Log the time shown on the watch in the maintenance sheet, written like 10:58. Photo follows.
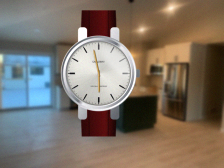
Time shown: 5:58
